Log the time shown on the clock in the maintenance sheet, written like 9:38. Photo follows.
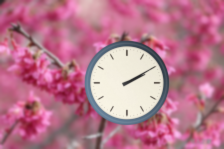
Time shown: 2:10
